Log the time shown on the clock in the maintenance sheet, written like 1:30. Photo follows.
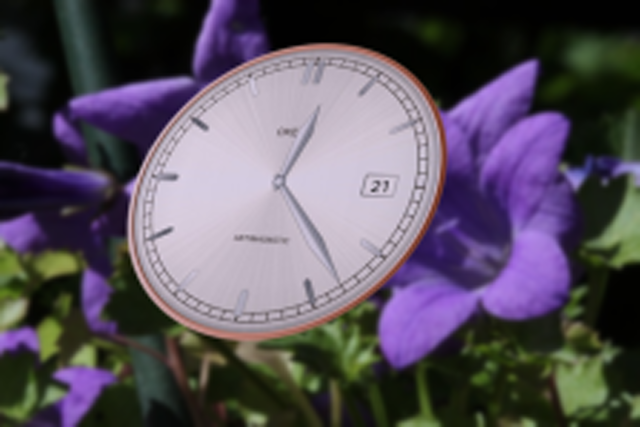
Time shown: 12:23
